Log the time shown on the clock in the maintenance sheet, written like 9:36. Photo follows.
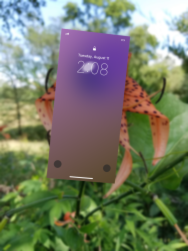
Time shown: 2:08
